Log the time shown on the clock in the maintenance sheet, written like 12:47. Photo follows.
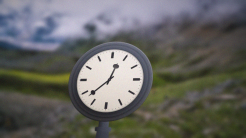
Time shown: 12:38
